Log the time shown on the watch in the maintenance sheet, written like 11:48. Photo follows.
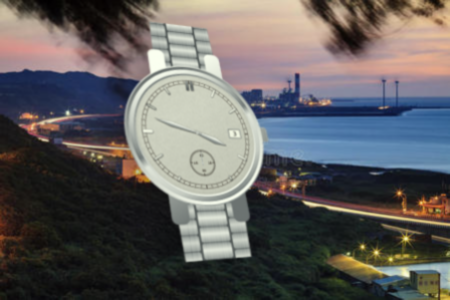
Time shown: 3:48
